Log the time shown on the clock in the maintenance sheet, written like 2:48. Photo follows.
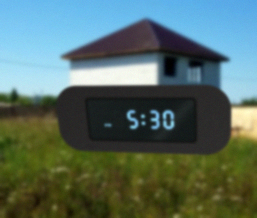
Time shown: 5:30
